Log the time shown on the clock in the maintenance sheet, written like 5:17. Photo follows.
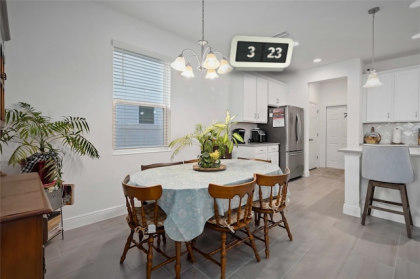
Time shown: 3:23
